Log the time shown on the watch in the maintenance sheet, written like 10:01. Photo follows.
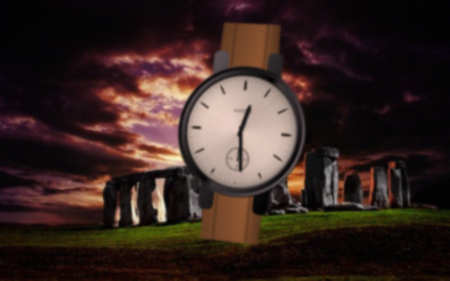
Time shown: 12:29
